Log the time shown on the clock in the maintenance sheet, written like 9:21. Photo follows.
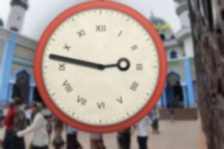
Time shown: 2:47
